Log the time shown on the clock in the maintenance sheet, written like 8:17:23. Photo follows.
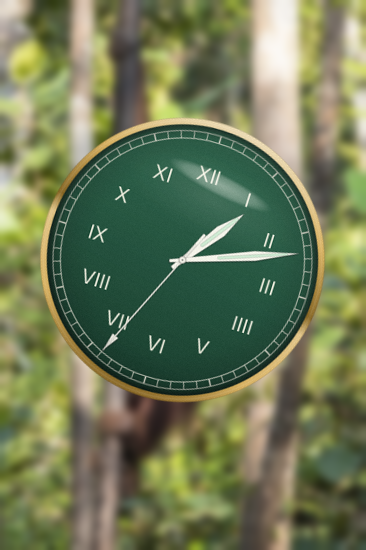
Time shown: 1:11:34
